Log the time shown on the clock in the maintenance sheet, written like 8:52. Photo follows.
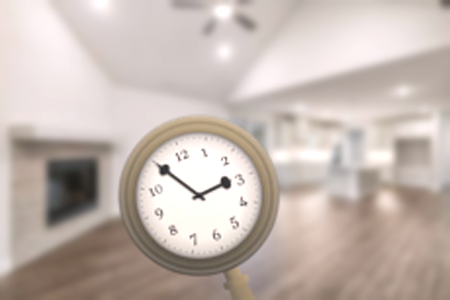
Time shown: 2:55
